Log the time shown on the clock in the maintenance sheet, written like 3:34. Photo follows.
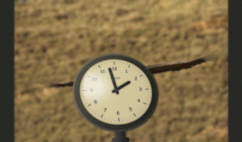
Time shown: 1:58
